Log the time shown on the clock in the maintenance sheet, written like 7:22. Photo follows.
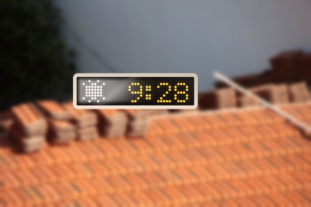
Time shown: 9:28
